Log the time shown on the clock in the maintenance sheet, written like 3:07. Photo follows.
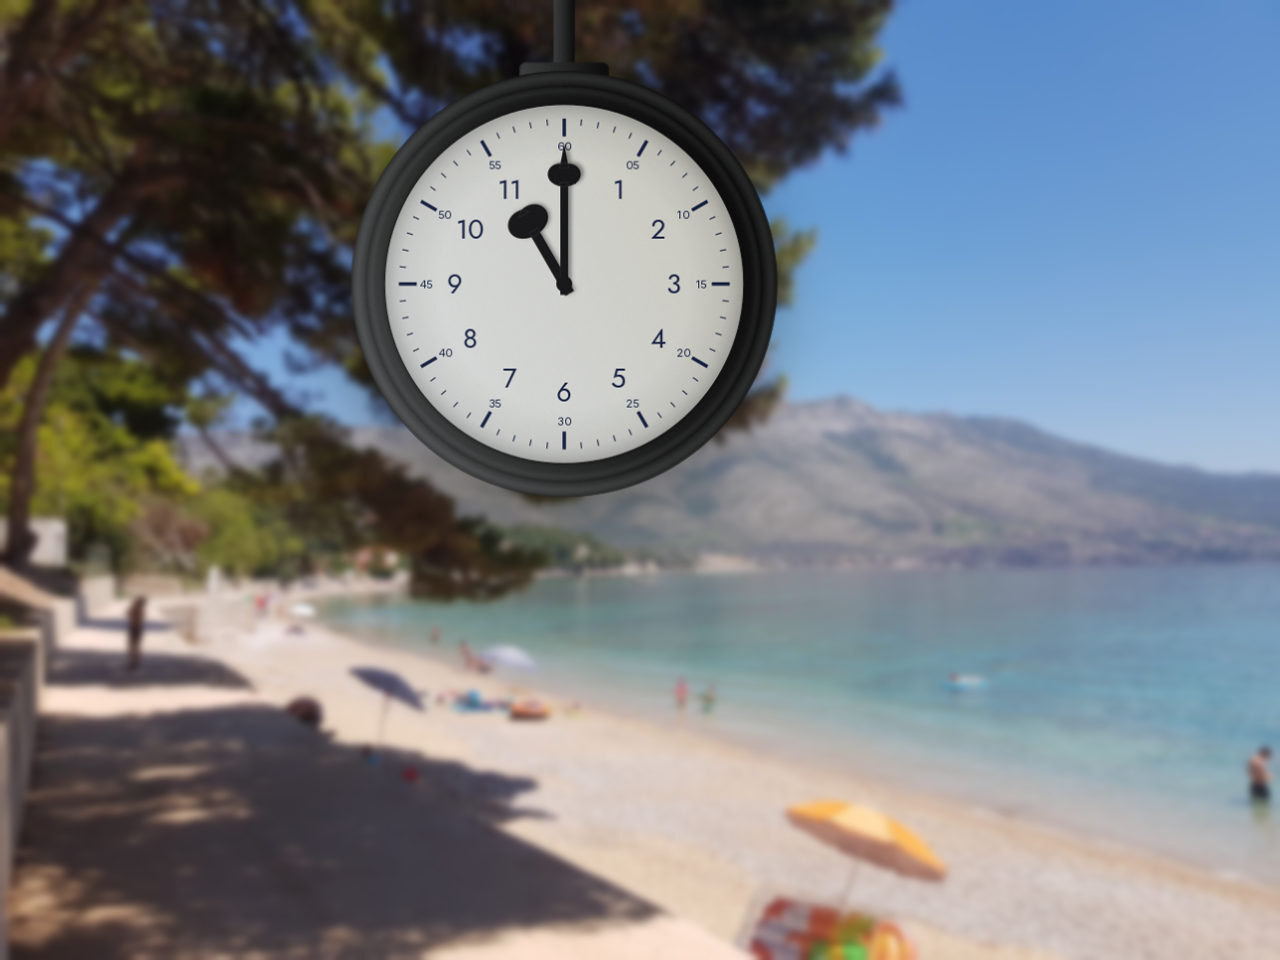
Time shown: 11:00
